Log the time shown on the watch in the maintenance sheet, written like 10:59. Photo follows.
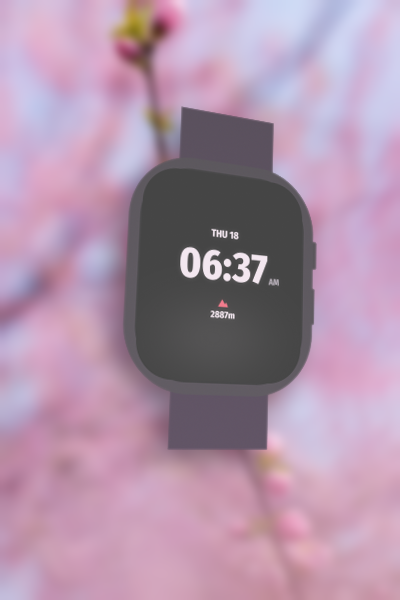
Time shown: 6:37
